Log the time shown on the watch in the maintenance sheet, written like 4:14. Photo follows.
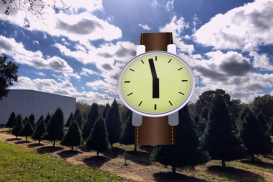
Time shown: 5:58
